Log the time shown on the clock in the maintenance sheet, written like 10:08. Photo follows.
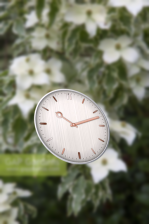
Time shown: 10:12
